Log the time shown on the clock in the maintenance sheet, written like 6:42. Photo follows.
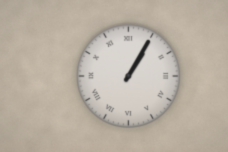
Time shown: 1:05
